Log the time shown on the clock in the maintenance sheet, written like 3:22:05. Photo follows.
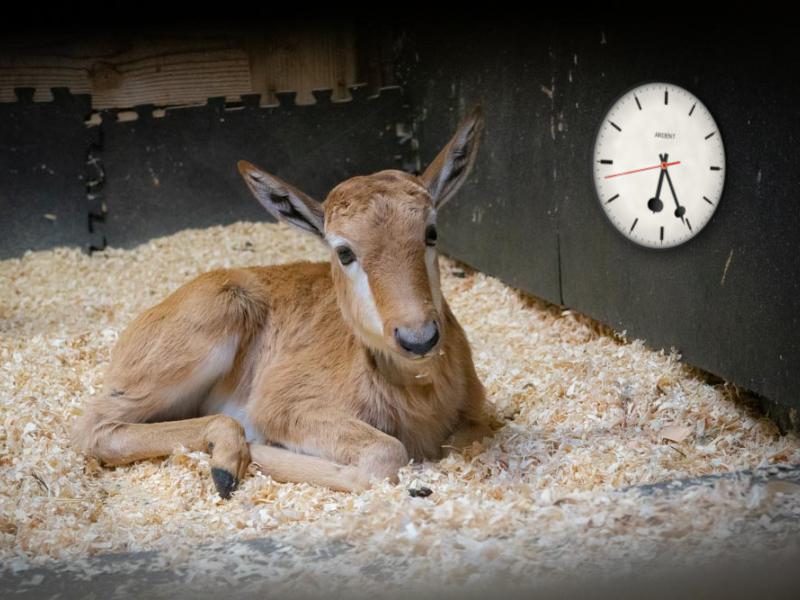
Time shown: 6:25:43
